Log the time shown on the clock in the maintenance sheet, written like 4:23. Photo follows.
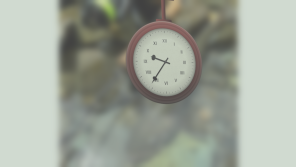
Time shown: 9:36
